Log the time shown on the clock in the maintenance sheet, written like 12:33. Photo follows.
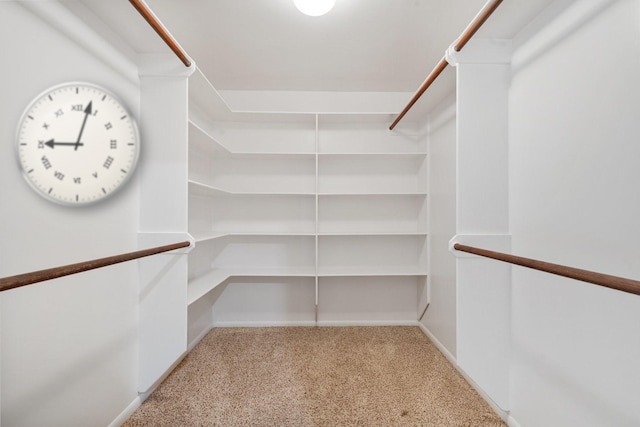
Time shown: 9:03
